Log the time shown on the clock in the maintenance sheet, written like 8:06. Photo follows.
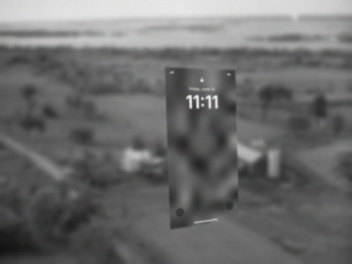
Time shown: 11:11
